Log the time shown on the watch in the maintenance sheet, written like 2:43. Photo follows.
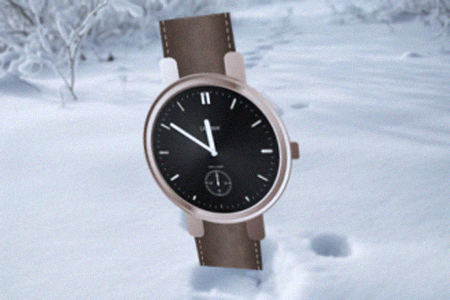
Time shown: 11:51
